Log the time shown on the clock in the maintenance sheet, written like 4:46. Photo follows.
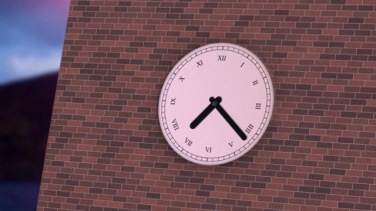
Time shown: 7:22
